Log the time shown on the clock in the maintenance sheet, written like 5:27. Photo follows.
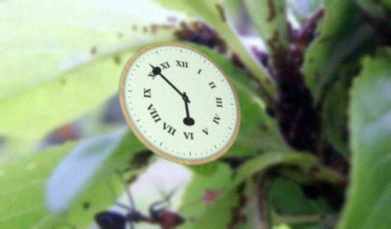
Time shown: 5:52
